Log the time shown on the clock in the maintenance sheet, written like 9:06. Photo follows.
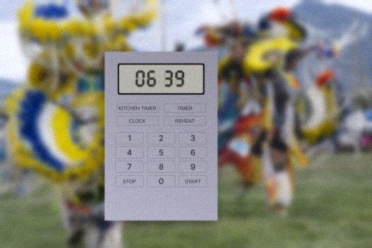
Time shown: 6:39
